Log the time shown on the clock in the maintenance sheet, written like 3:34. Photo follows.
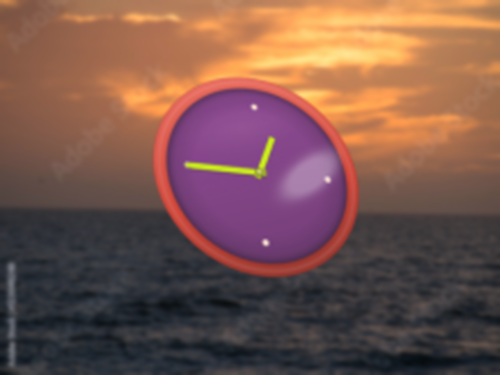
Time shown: 12:45
